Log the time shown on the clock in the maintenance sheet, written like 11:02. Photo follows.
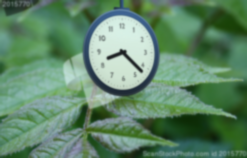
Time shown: 8:22
